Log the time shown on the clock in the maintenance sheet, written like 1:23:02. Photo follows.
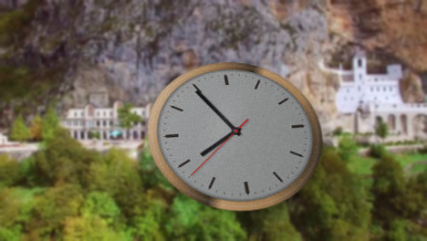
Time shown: 7:54:38
